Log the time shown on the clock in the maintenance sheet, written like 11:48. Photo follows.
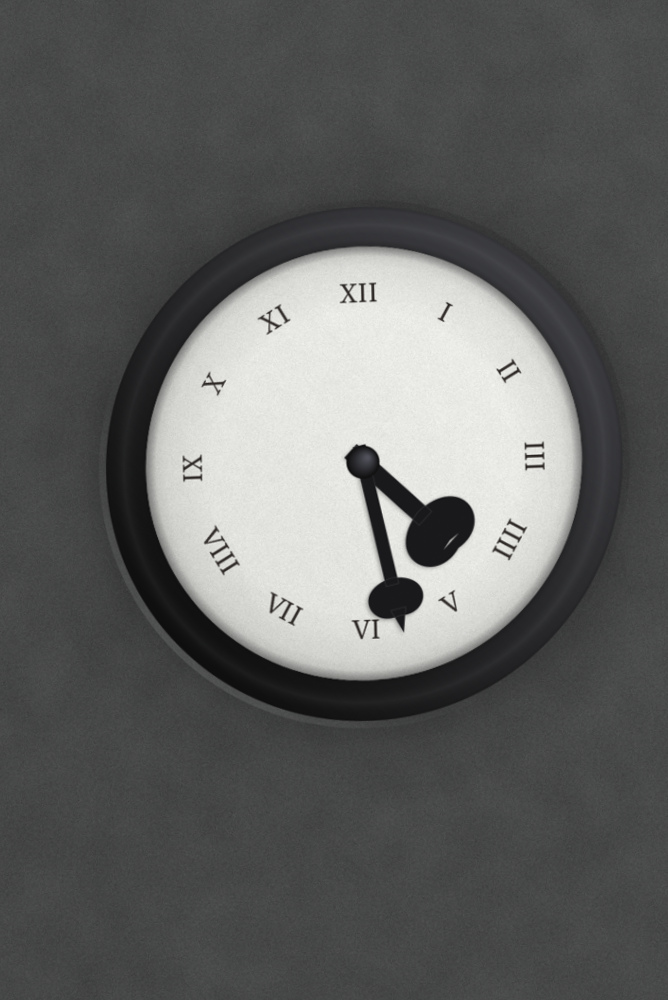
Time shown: 4:28
